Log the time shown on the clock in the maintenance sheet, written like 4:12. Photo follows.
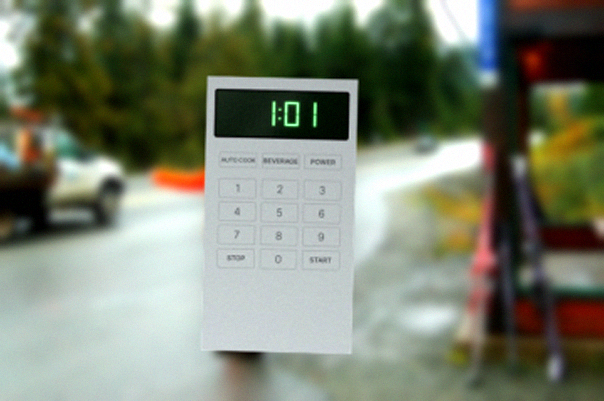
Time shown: 1:01
